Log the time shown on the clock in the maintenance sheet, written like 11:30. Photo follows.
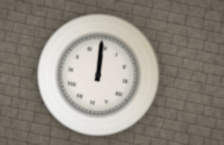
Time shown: 11:59
